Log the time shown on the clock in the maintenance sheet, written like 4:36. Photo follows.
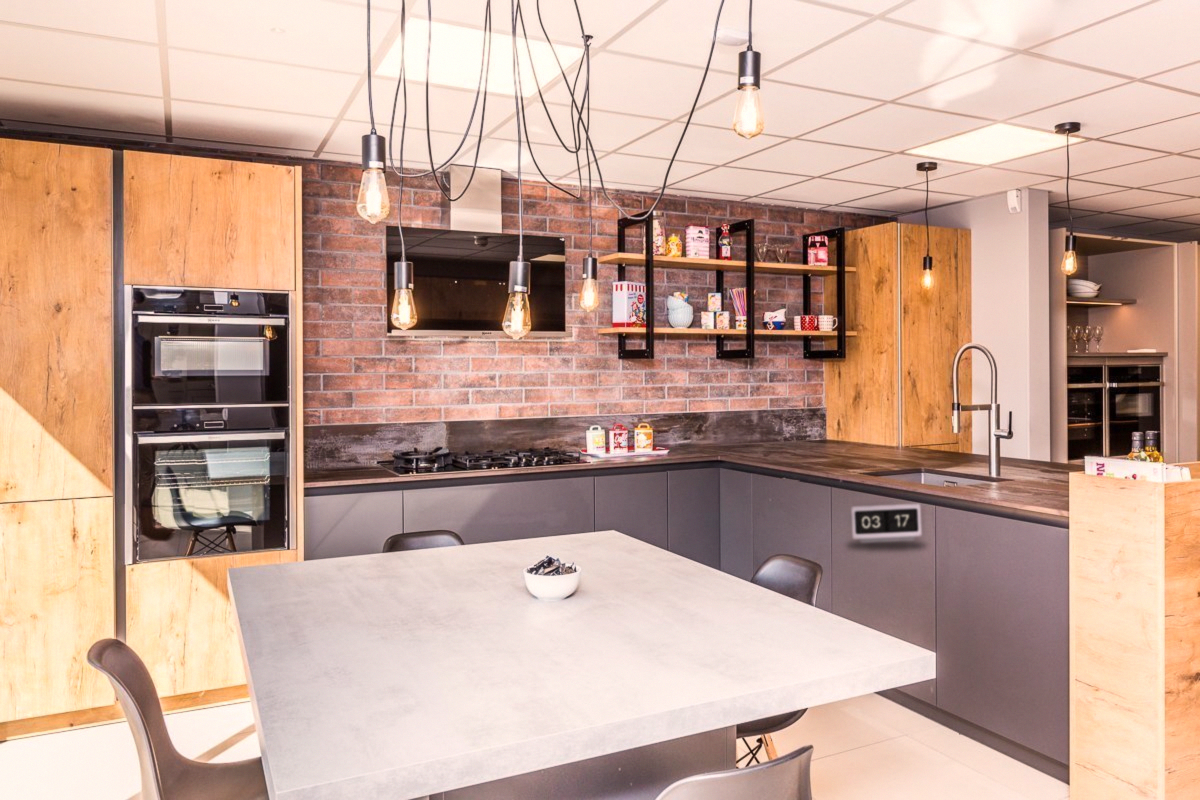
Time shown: 3:17
